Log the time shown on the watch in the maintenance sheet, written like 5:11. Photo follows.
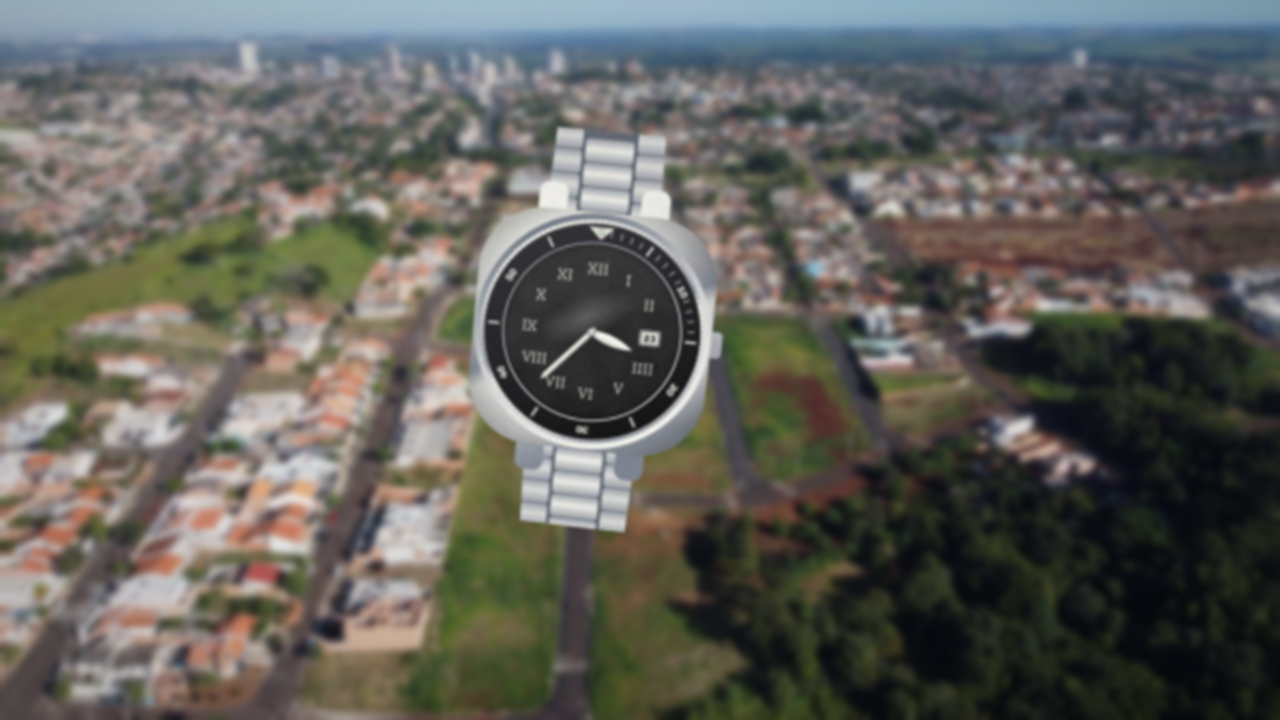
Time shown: 3:37
